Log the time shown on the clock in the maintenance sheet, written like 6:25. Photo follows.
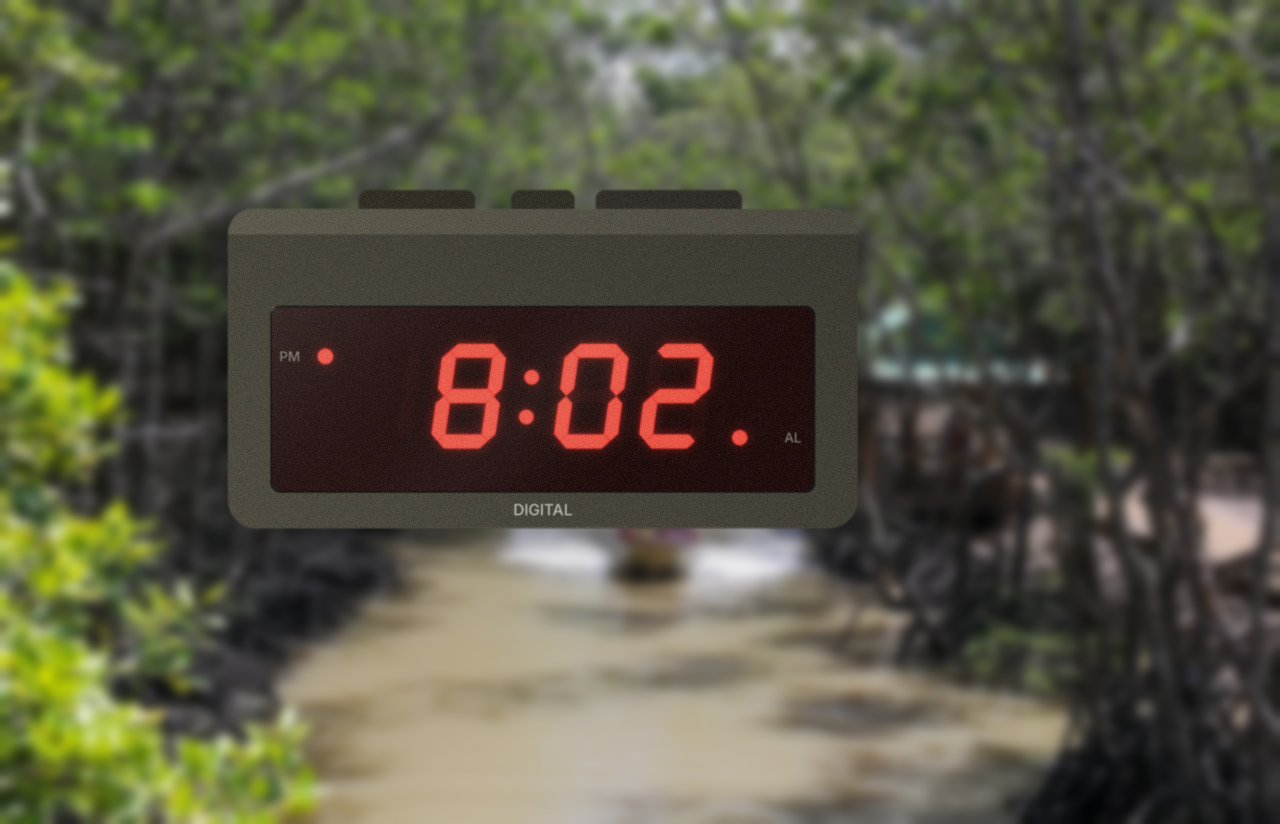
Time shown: 8:02
